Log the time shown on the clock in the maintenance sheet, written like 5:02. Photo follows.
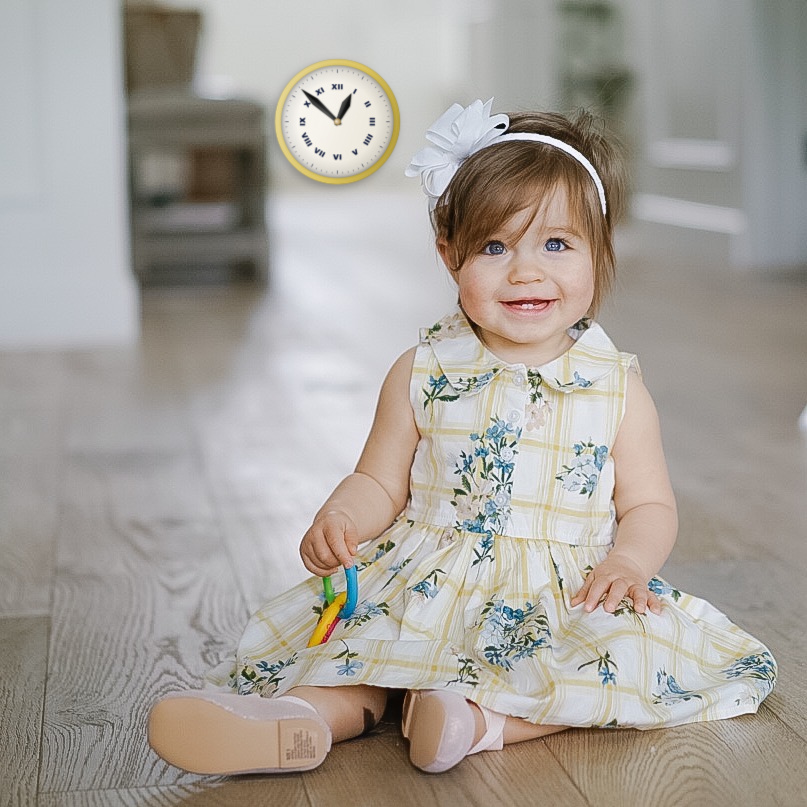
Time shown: 12:52
